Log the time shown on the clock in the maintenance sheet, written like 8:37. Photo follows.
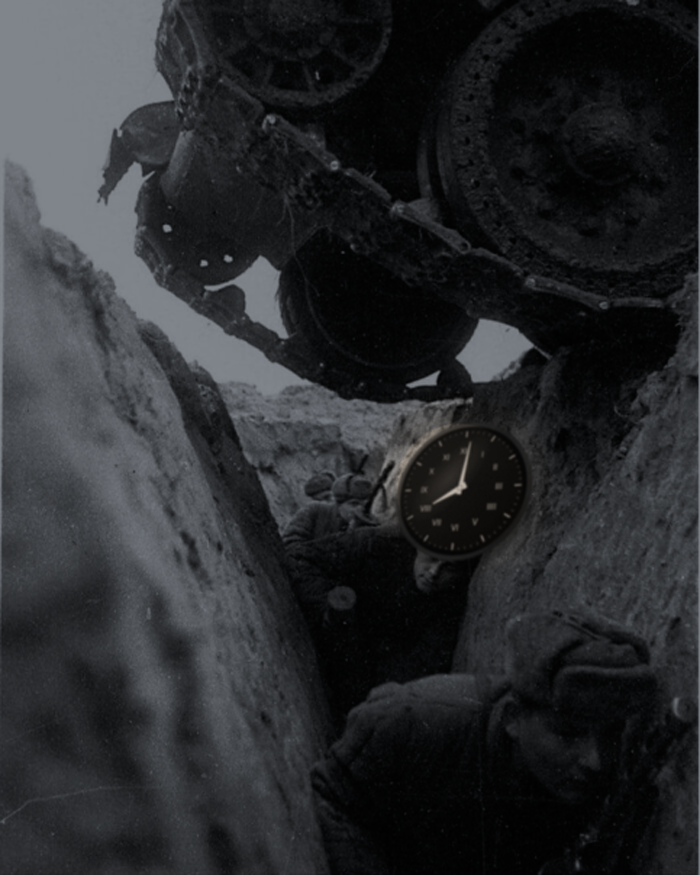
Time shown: 8:01
